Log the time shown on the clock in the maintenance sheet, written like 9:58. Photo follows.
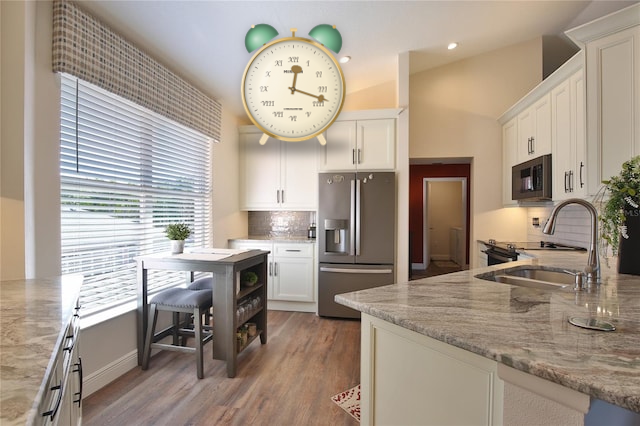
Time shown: 12:18
